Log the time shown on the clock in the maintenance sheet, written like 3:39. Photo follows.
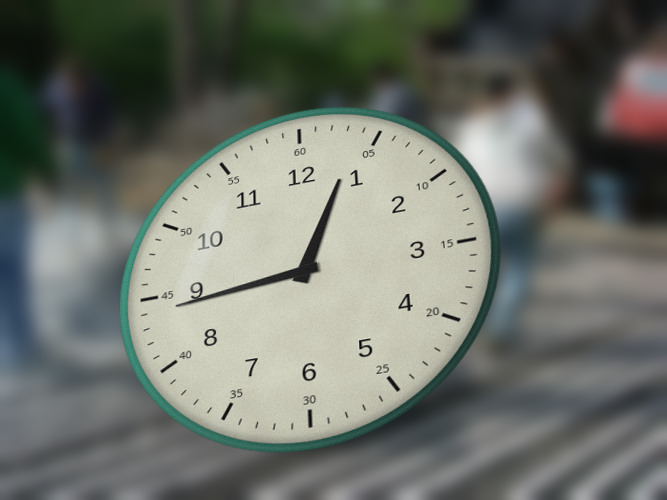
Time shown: 12:44
